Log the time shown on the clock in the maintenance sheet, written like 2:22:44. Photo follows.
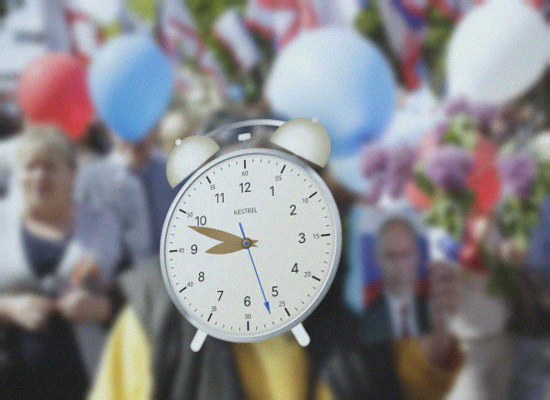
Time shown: 8:48:27
